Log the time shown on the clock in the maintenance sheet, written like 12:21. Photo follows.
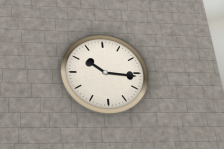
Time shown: 10:16
